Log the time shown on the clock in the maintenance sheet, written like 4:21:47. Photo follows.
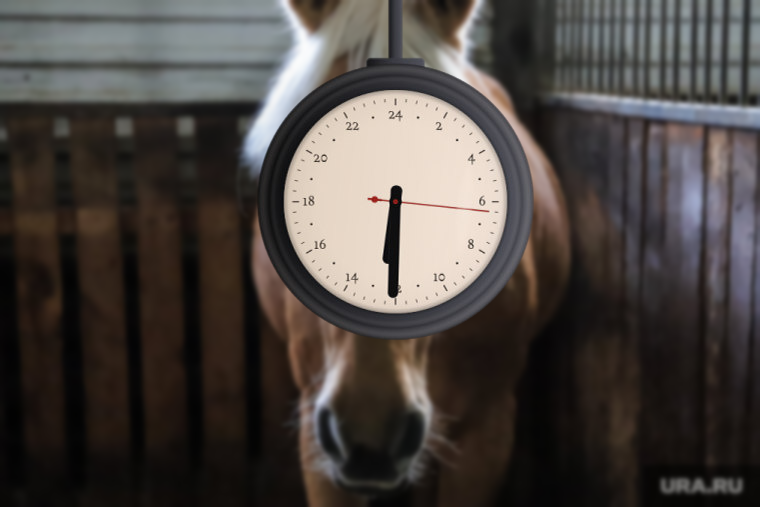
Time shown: 12:30:16
